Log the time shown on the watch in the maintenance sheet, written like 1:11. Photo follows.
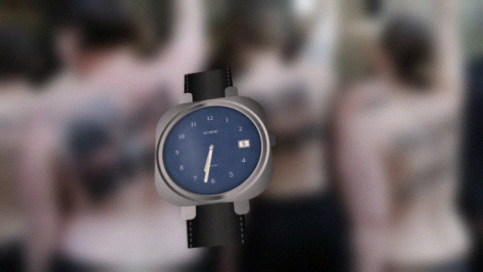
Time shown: 6:32
